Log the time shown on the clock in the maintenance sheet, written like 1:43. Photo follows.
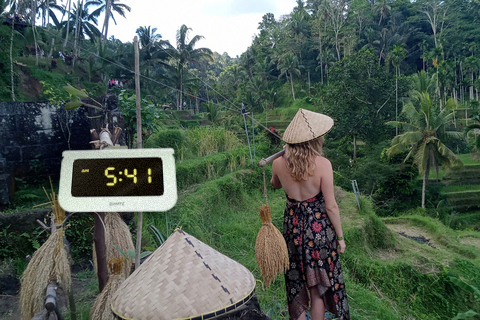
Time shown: 5:41
